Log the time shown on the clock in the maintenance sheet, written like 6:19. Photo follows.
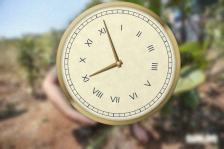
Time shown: 9:01
